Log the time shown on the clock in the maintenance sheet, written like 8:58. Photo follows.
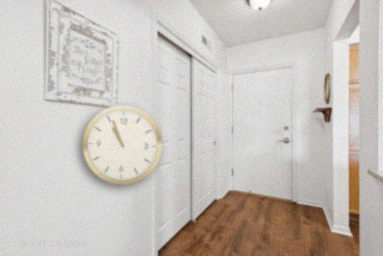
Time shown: 10:56
